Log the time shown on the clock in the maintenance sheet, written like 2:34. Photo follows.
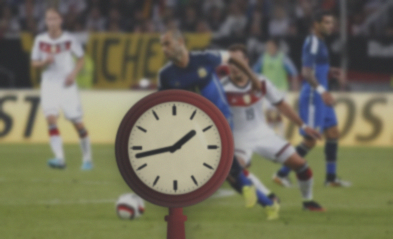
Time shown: 1:43
